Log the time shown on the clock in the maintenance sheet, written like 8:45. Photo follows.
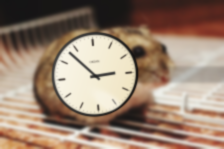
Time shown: 2:53
